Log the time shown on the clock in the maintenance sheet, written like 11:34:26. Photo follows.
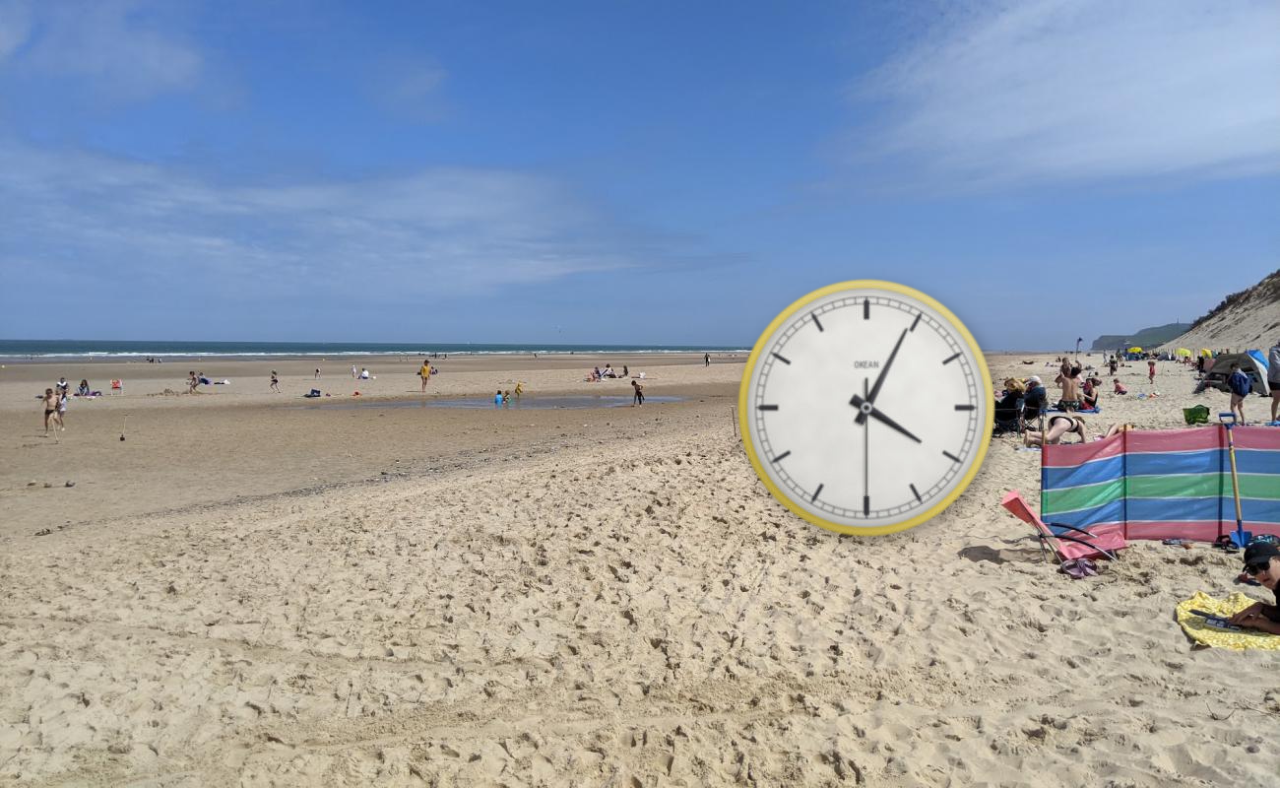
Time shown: 4:04:30
